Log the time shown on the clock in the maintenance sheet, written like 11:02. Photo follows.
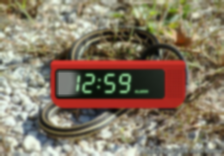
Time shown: 12:59
